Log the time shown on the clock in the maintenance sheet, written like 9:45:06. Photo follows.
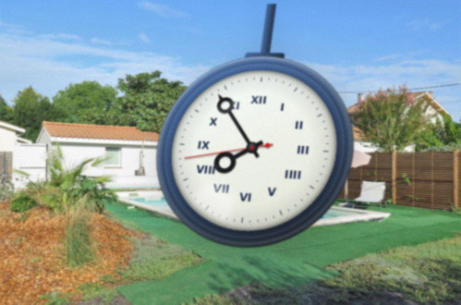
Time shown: 7:53:43
